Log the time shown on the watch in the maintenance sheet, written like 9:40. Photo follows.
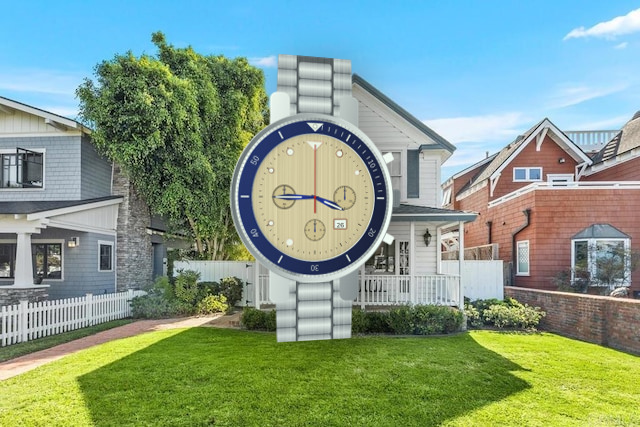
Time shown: 3:45
